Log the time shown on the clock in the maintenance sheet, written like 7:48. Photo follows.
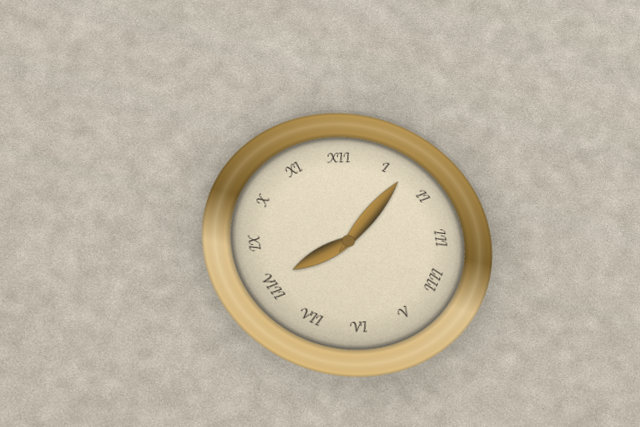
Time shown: 8:07
